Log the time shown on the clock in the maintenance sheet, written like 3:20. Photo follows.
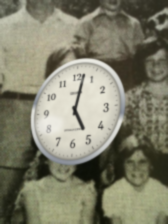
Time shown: 5:02
